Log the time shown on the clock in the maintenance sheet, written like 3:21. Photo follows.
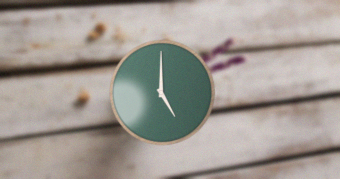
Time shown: 5:00
